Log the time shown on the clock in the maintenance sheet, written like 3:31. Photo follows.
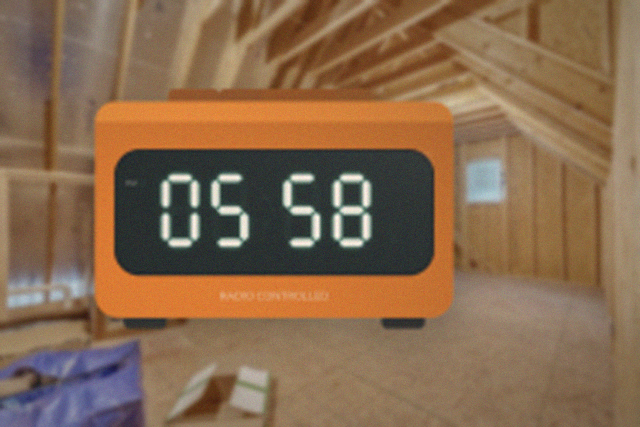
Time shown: 5:58
